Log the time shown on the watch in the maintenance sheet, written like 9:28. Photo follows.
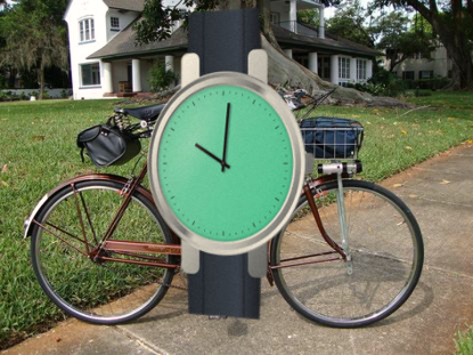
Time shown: 10:01
